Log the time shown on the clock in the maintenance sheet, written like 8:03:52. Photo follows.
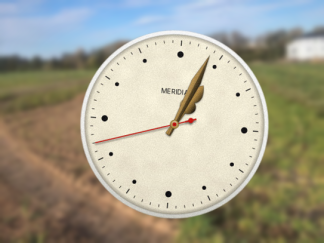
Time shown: 1:03:42
